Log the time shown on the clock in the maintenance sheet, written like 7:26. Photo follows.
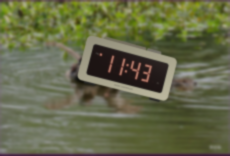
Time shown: 11:43
